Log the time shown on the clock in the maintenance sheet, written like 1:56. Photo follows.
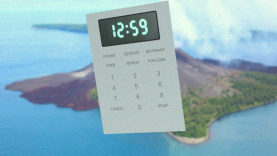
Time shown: 12:59
